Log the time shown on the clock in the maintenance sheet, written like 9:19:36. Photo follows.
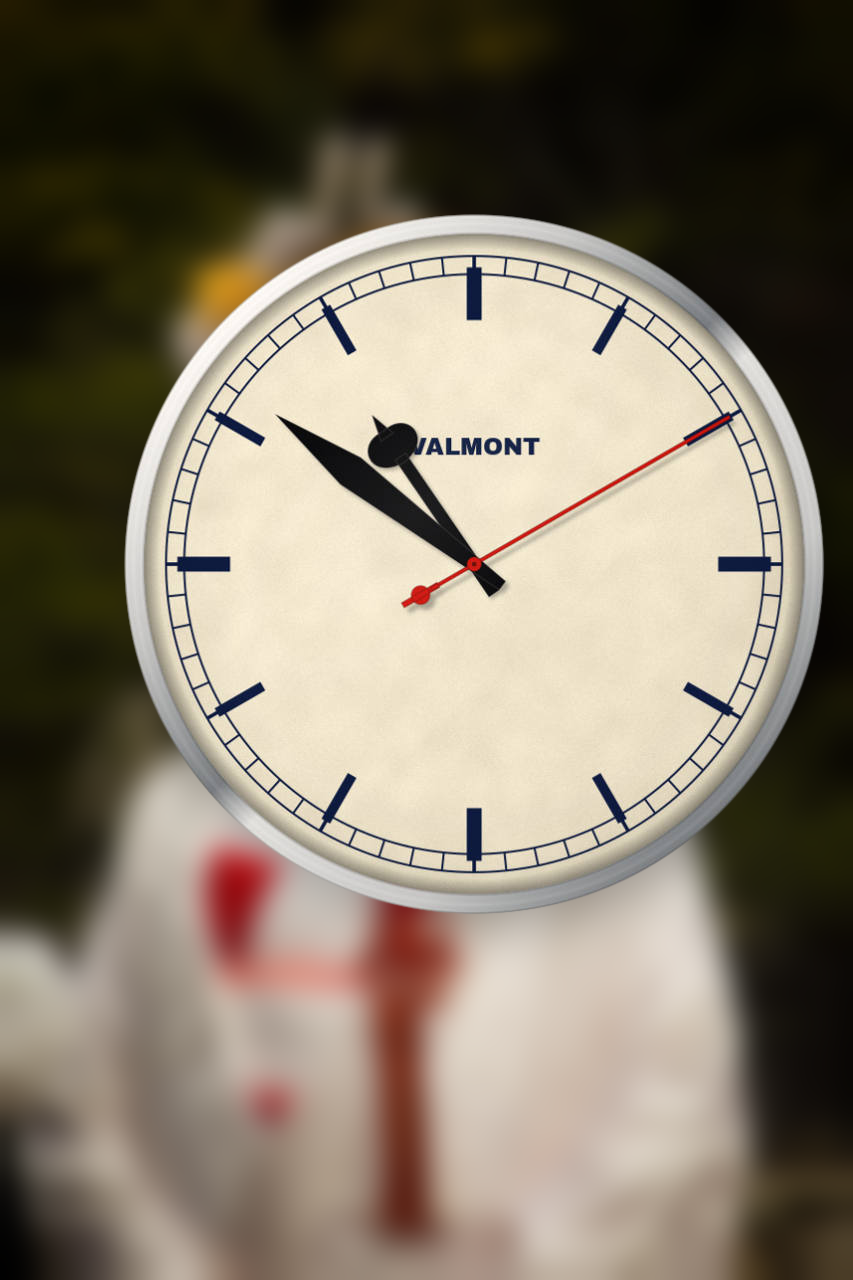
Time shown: 10:51:10
